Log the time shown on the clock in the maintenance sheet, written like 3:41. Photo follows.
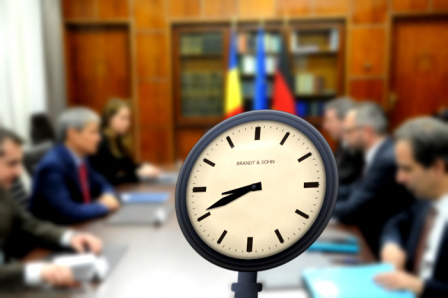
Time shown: 8:41
